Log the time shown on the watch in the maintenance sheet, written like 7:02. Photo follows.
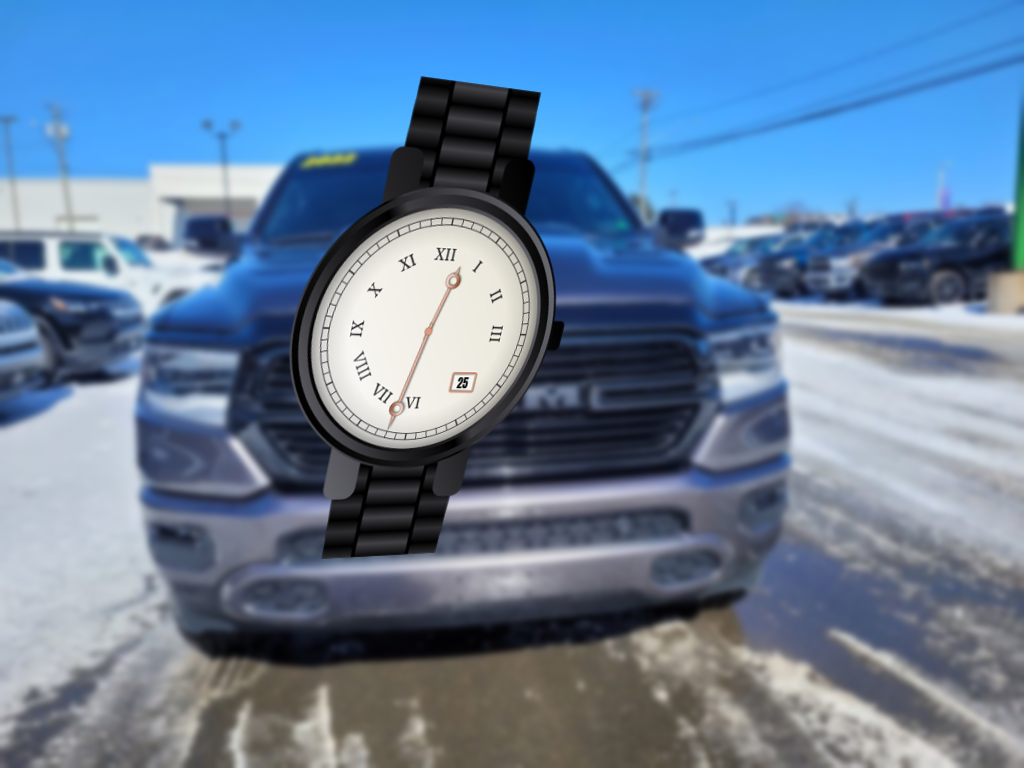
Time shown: 12:32
